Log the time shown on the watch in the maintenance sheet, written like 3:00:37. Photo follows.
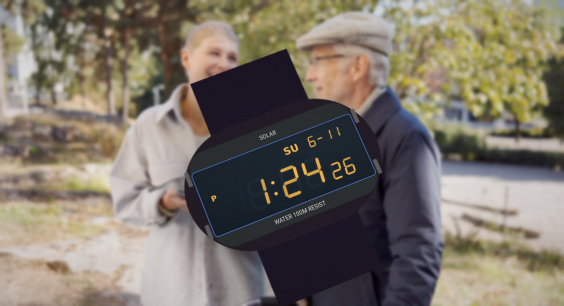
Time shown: 1:24:26
